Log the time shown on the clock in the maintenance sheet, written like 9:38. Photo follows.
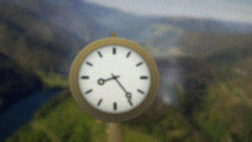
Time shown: 8:24
